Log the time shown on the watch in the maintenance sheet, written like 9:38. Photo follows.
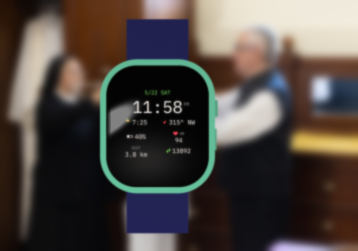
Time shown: 11:58
